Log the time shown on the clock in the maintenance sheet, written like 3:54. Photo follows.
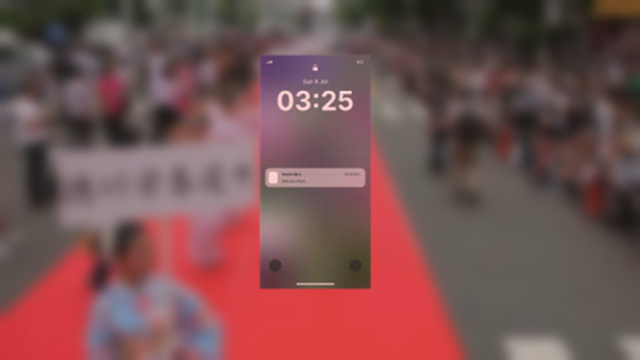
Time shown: 3:25
